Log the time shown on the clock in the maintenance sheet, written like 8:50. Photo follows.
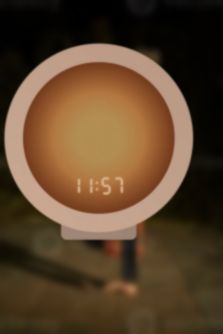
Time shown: 11:57
